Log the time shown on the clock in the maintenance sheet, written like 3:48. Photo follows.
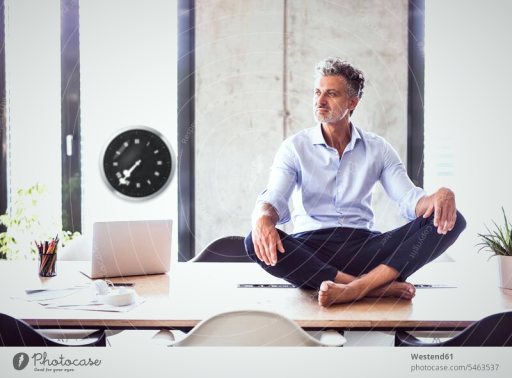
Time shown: 7:37
